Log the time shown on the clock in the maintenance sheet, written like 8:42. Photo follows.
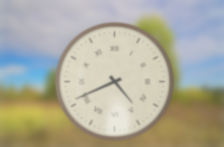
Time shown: 4:41
